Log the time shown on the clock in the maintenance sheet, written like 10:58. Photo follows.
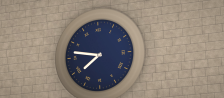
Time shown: 7:47
